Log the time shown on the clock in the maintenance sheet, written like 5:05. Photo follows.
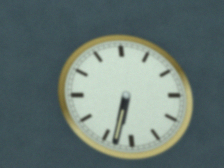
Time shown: 6:33
